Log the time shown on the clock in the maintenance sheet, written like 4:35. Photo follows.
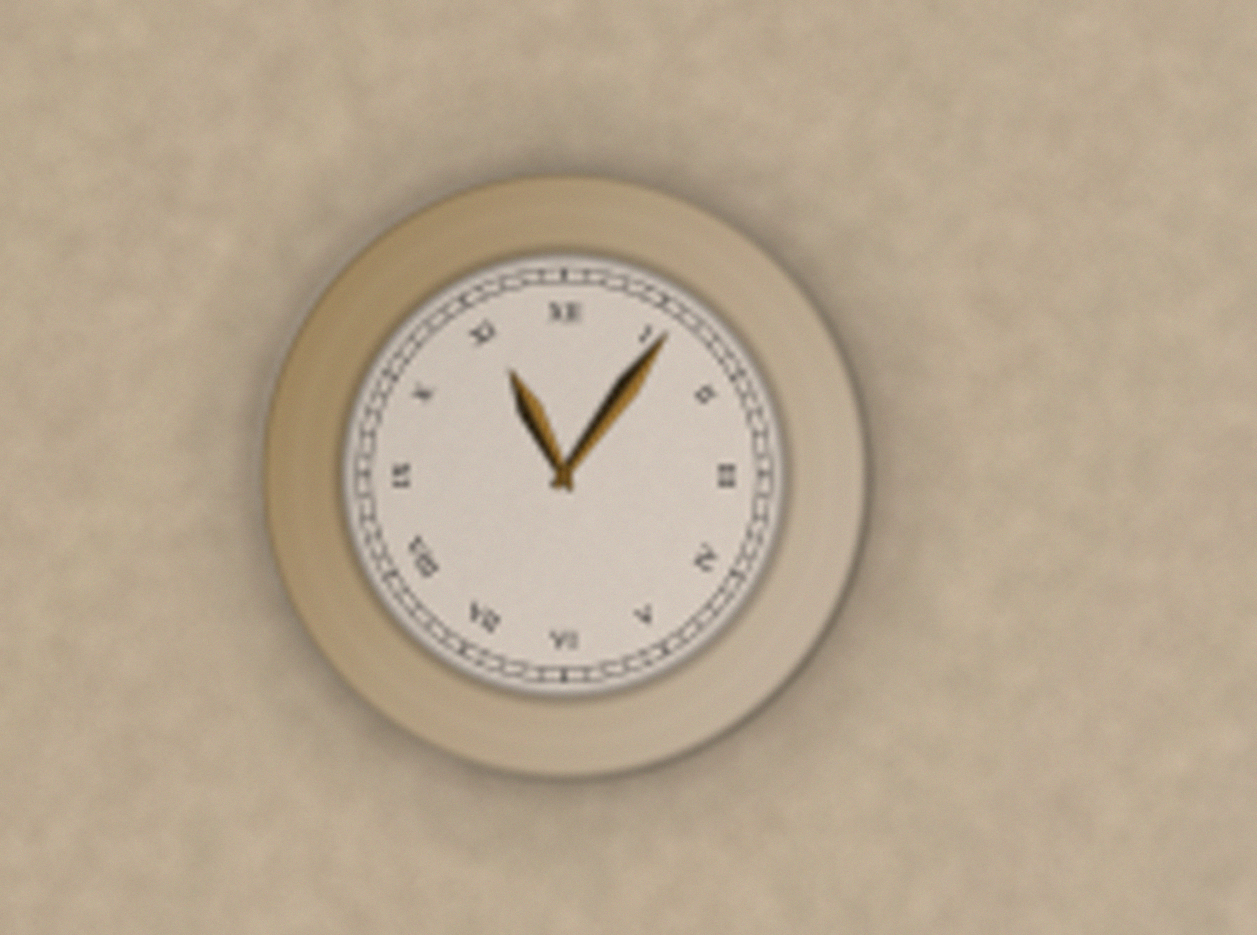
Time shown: 11:06
